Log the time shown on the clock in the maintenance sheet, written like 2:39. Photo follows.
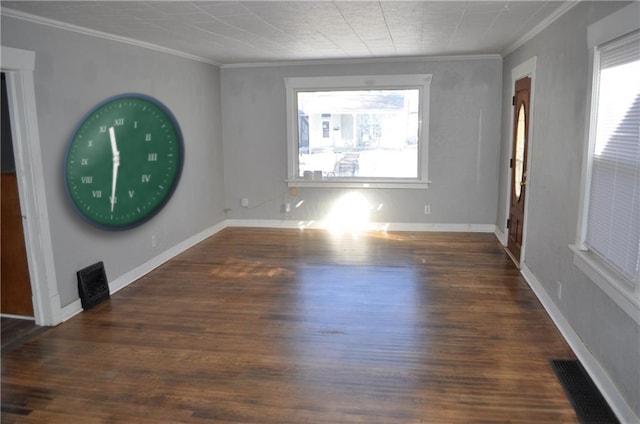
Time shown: 11:30
